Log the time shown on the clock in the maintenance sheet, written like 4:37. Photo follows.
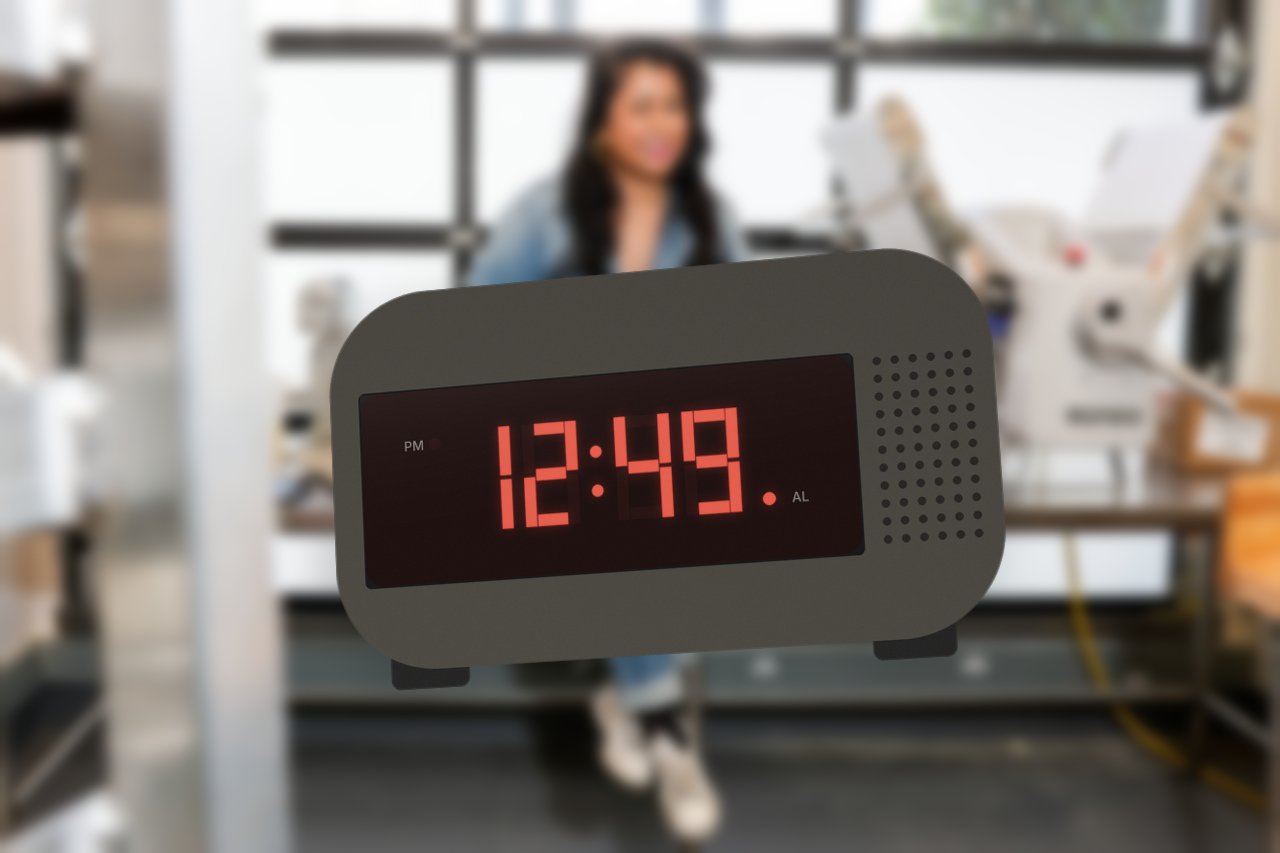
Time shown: 12:49
